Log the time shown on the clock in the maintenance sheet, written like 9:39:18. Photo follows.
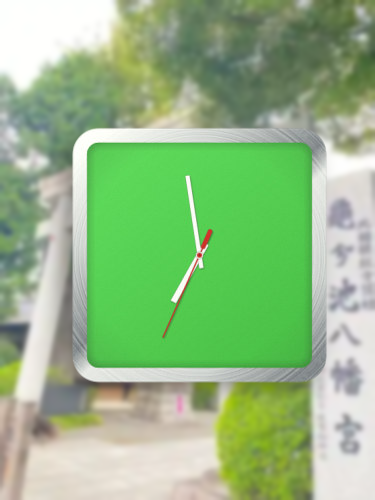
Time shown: 6:58:34
